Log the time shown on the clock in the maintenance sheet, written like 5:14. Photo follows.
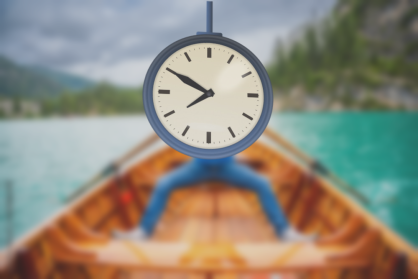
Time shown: 7:50
